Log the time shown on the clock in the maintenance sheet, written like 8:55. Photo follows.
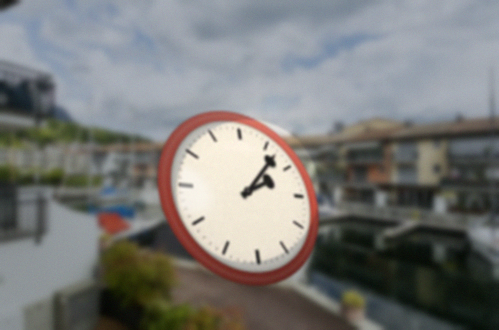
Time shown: 2:07
